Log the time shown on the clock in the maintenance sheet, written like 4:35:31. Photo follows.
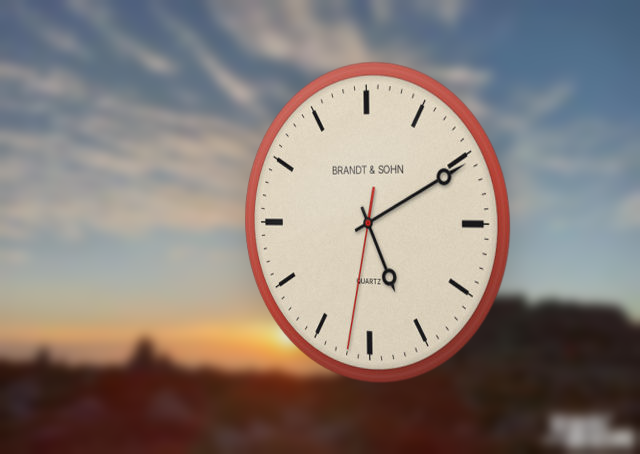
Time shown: 5:10:32
